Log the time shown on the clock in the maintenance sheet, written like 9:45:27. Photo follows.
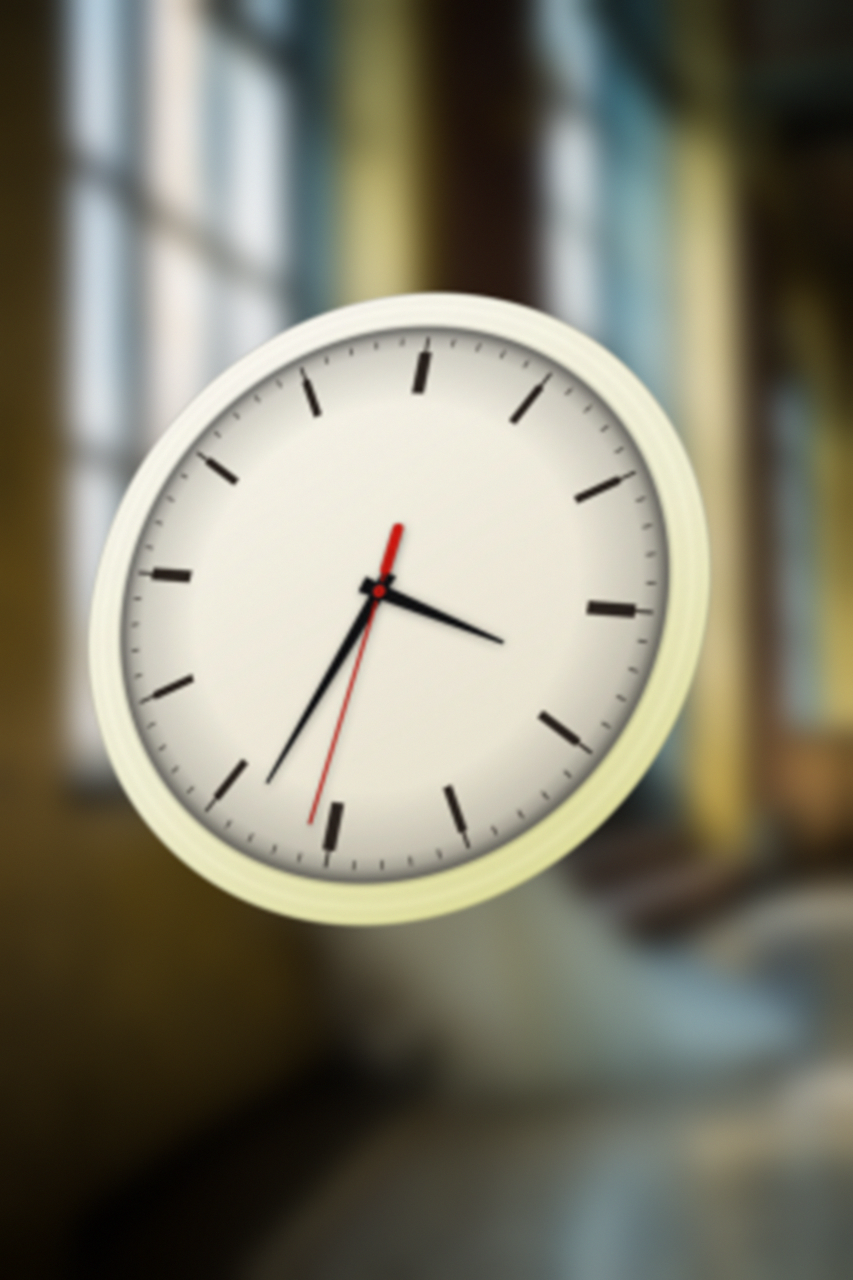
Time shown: 3:33:31
